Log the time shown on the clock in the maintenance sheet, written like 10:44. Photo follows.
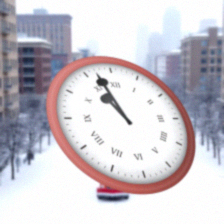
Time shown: 10:57
